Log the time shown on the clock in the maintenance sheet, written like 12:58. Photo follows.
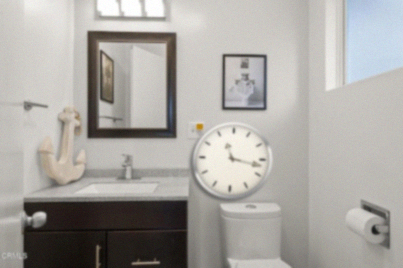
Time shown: 11:17
